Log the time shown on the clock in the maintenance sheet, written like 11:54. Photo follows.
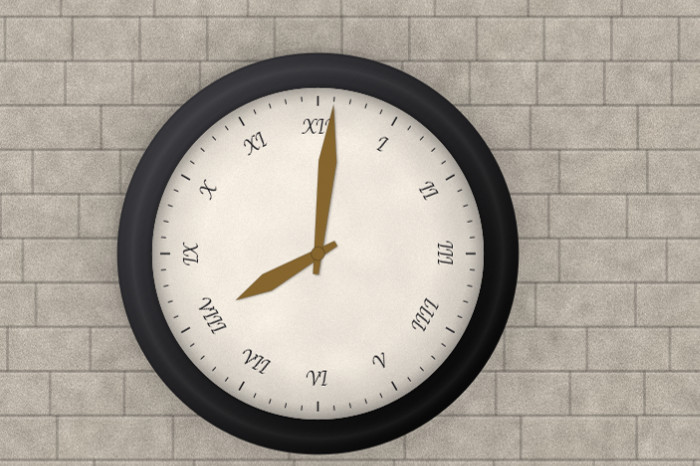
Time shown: 8:01
